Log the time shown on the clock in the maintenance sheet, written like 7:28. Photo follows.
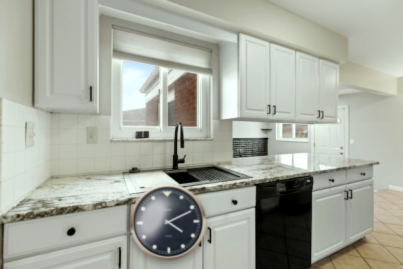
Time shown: 4:11
